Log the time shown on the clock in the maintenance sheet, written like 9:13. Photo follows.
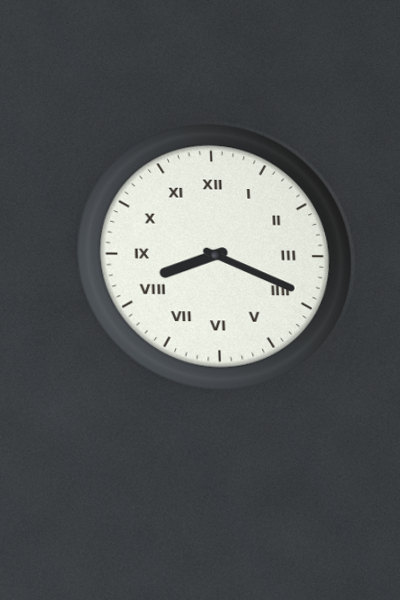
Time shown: 8:19
